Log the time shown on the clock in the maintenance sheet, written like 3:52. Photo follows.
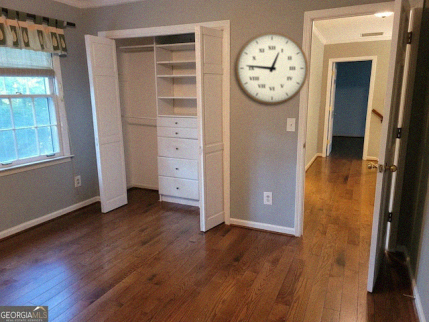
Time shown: 12:46
